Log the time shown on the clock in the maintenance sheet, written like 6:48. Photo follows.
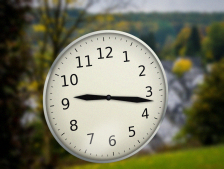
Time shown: 9:17
